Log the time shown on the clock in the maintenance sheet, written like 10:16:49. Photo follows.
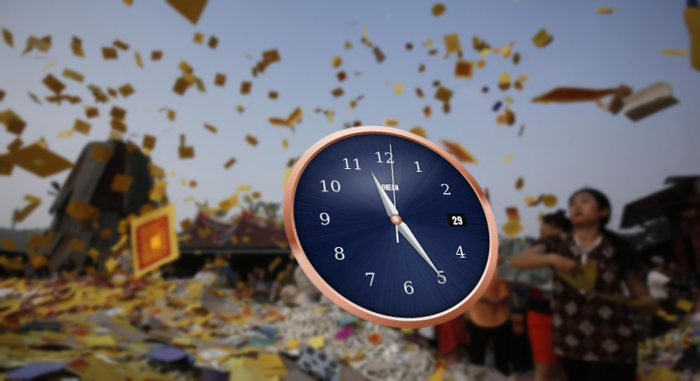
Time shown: 11:25:01
